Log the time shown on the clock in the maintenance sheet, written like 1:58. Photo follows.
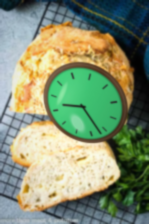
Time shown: 9:27
